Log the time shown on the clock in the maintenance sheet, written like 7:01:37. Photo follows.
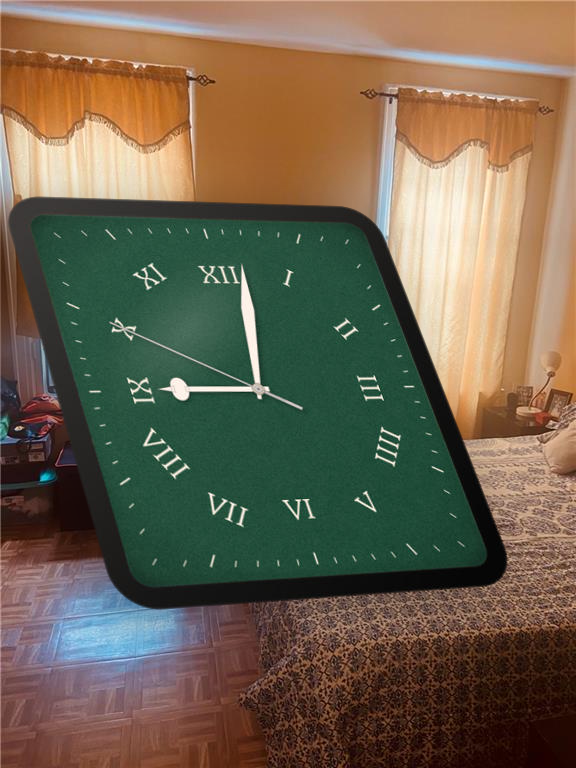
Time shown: 9:01:50
